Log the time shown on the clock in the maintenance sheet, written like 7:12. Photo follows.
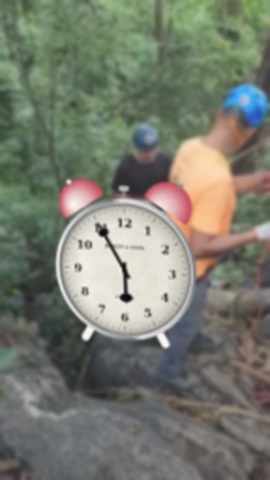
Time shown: 5:55
